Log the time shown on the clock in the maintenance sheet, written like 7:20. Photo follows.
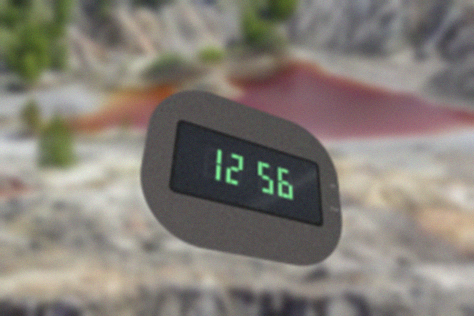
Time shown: 12:56
